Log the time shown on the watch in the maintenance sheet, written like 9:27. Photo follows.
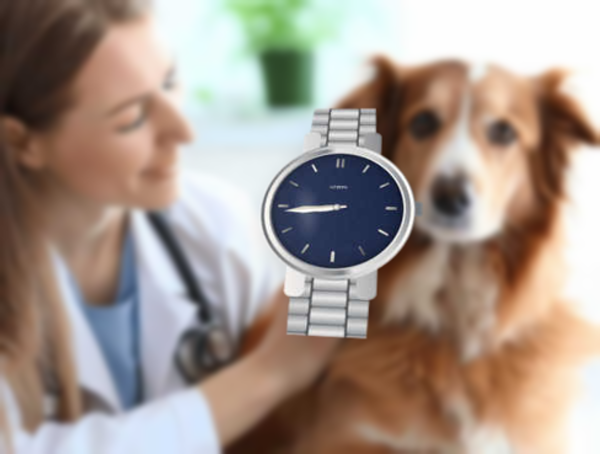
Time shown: 8:44
